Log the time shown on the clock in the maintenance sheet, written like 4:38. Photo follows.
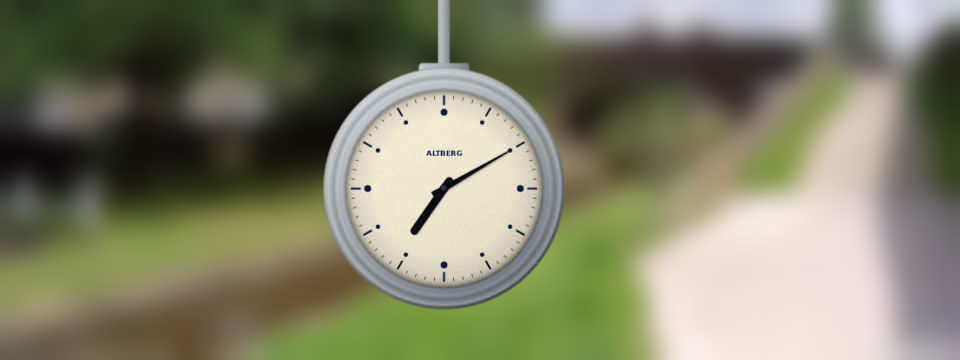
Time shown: 7:10
